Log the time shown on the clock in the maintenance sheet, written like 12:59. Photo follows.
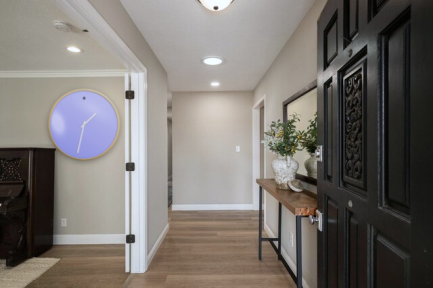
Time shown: 1:32
